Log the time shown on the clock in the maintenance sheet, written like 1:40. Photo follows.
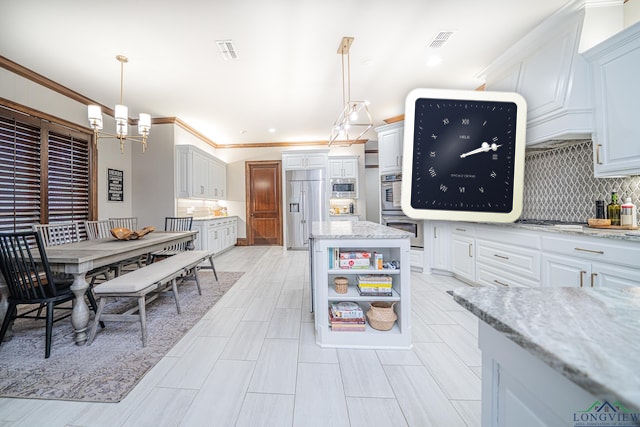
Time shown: 2:12
